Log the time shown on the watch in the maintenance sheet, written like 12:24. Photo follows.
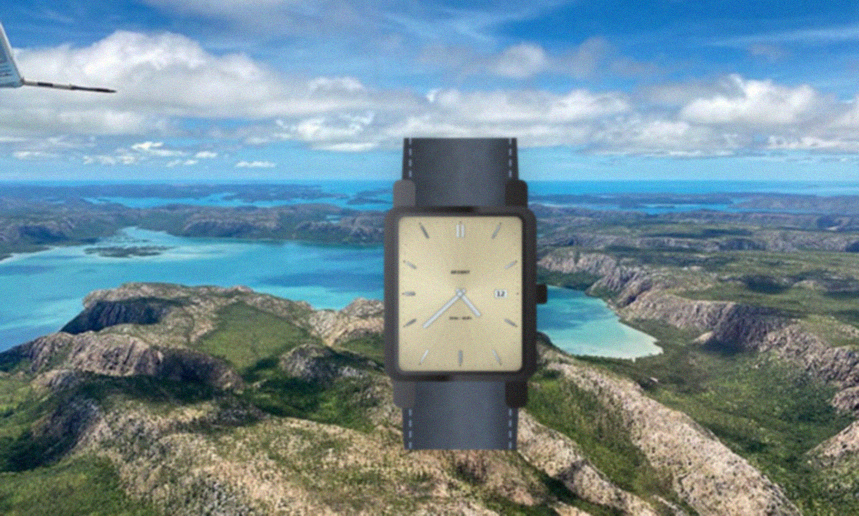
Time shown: 4:38
